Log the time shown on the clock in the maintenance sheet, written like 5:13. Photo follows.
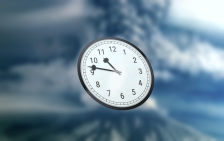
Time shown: 10:47
